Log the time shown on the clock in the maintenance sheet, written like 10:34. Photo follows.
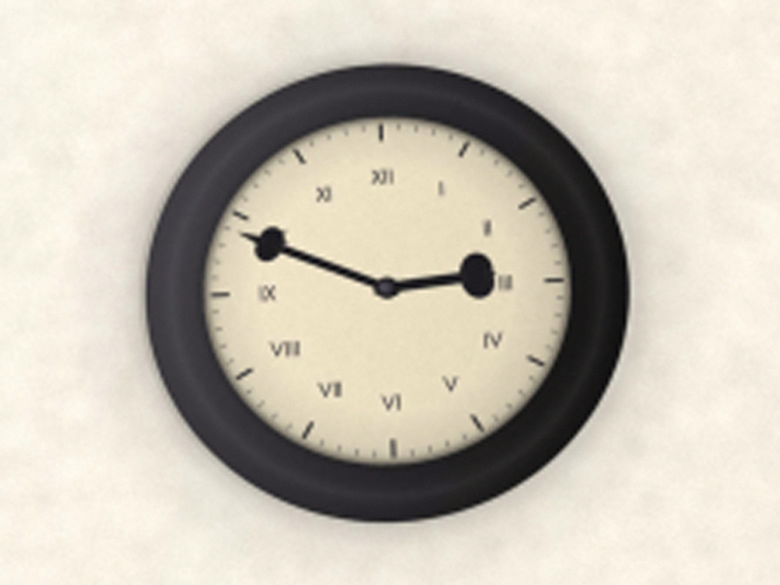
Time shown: 2:49
